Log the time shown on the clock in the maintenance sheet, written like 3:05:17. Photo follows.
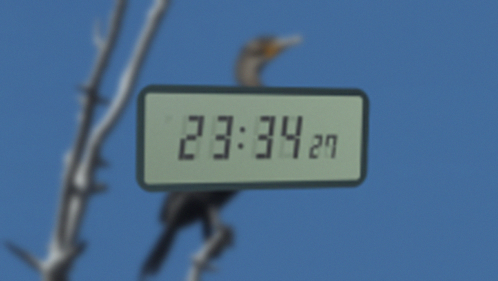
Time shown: 23:34:27
